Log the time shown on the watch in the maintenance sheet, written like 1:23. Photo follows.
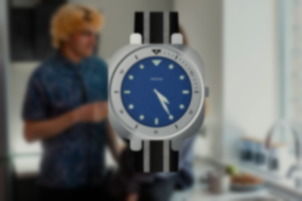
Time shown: 4:25
